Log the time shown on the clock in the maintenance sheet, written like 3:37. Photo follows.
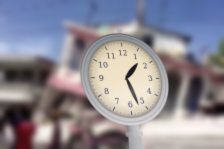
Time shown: 1:27
